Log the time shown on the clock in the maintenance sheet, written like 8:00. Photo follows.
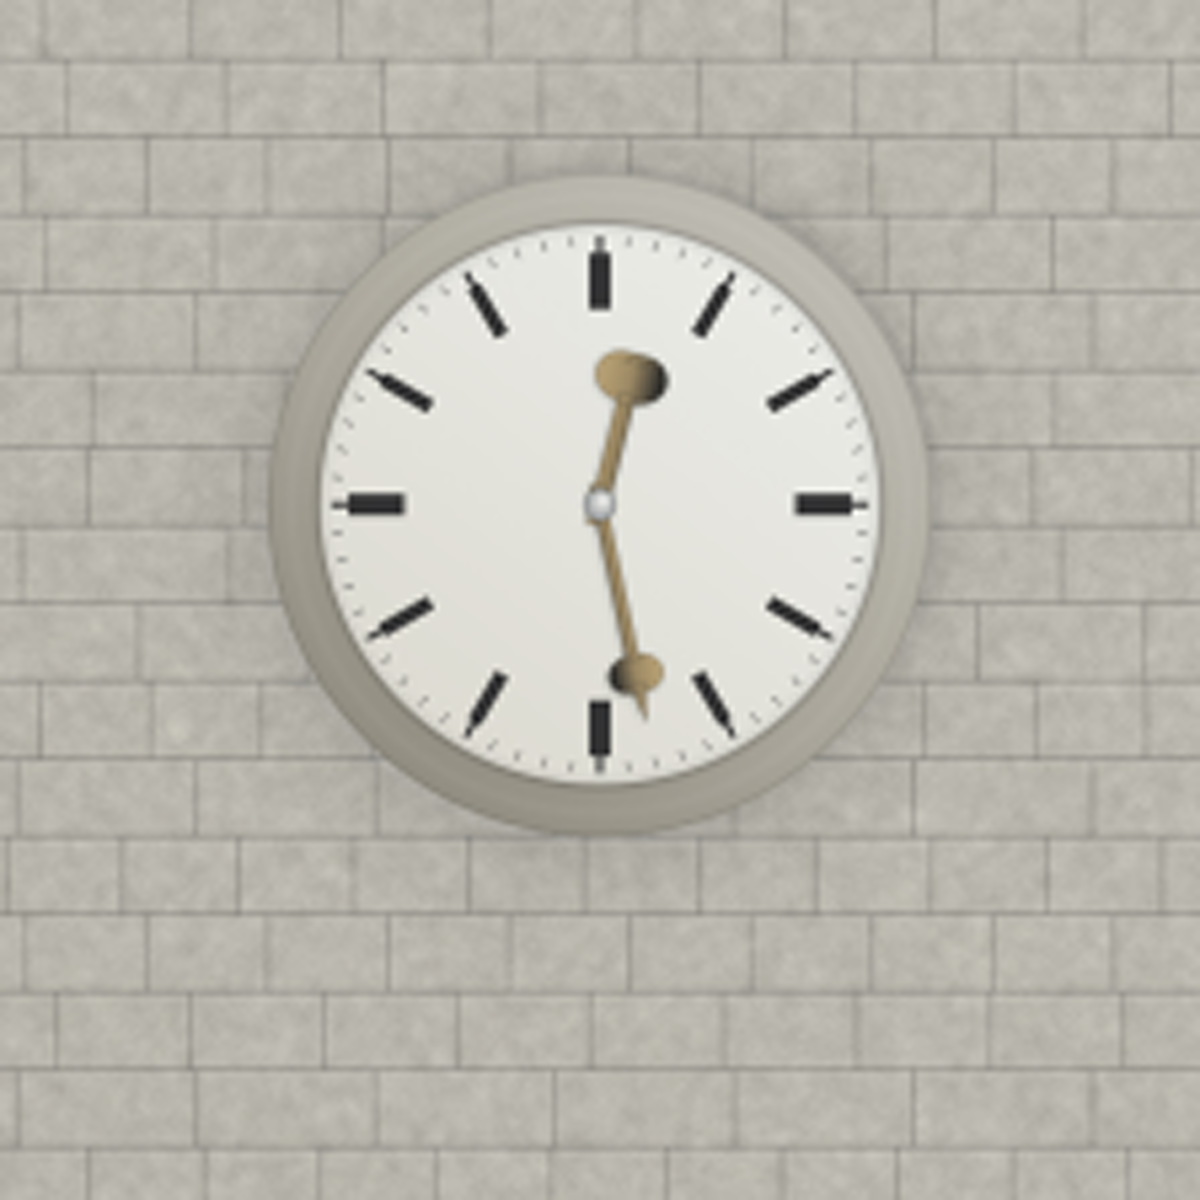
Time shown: 12:28
